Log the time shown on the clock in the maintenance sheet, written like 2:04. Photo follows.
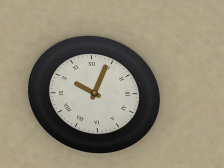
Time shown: 10:04
